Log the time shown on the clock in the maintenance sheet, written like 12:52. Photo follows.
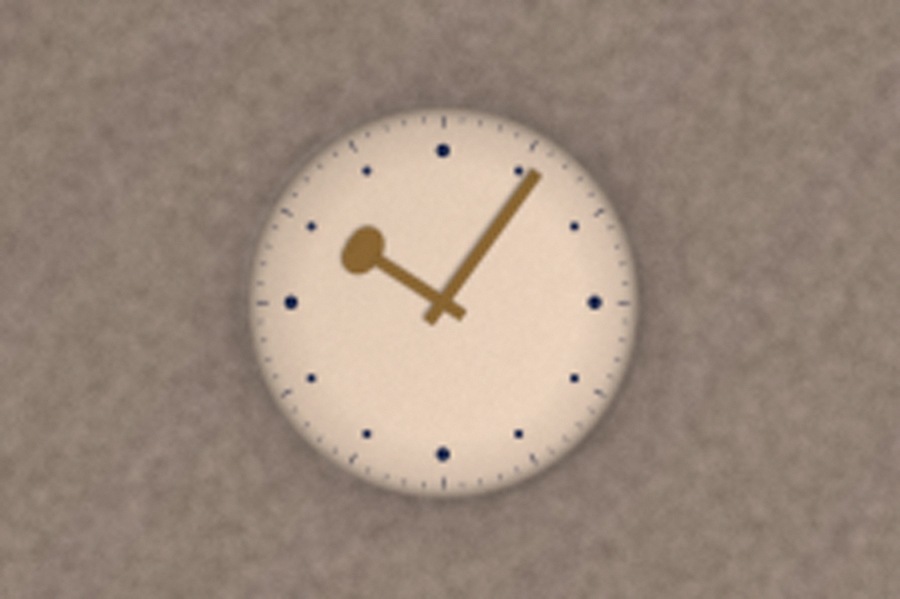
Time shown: 10:06
